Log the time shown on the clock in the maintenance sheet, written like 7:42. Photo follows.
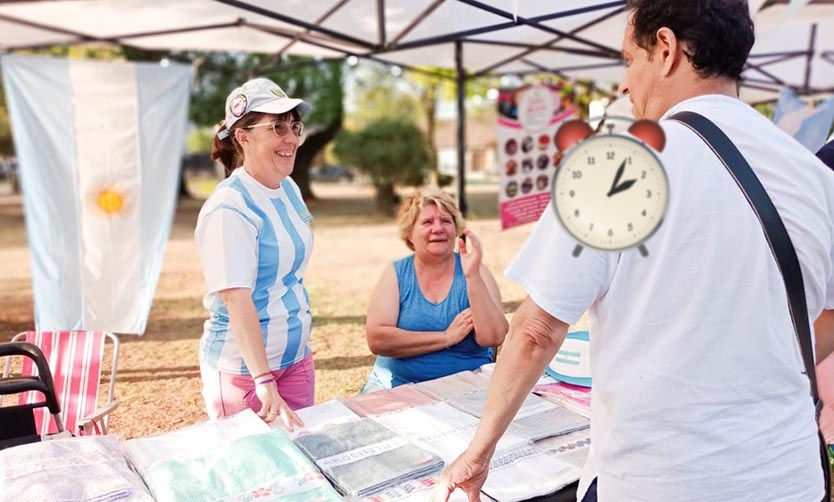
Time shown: 2:04
